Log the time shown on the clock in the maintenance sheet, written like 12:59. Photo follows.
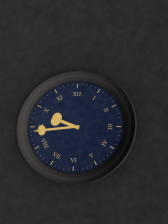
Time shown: 9:44
